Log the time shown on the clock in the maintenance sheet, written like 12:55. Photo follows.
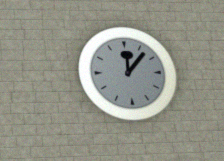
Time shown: 12:07
